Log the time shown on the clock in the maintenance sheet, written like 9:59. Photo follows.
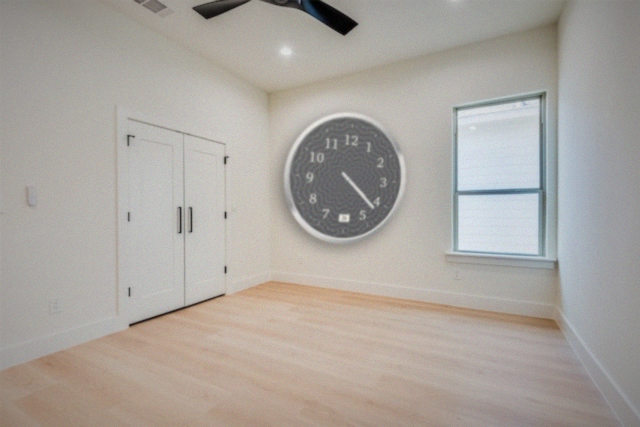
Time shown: 4:22
